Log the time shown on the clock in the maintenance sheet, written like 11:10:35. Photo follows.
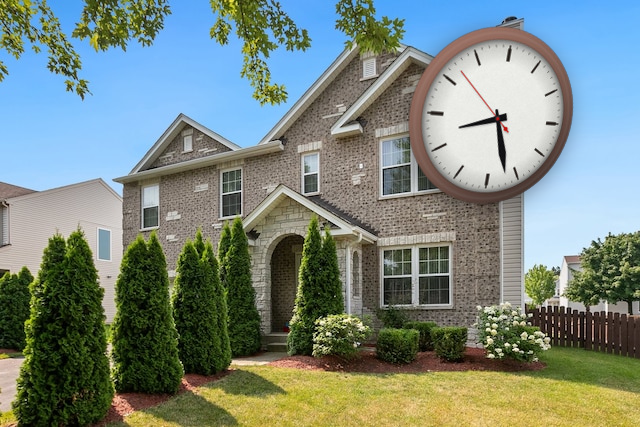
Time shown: 8:26:52
